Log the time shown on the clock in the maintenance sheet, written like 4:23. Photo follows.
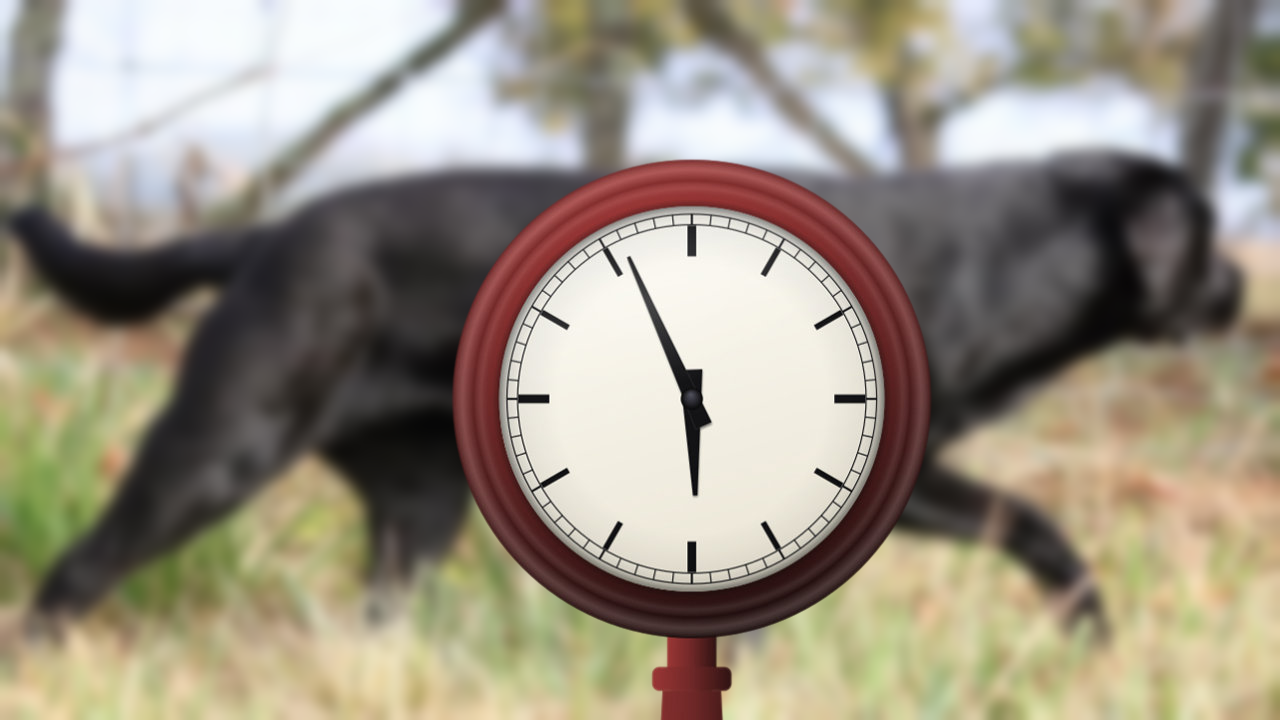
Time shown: 5:56
